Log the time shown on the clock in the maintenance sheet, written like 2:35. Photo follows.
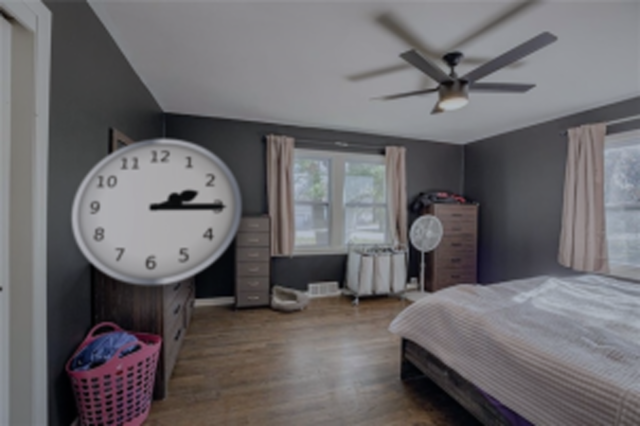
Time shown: 2:15
